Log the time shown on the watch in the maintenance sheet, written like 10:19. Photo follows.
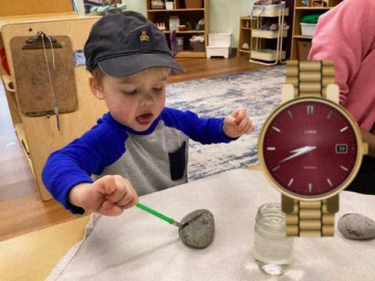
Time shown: 8:41
